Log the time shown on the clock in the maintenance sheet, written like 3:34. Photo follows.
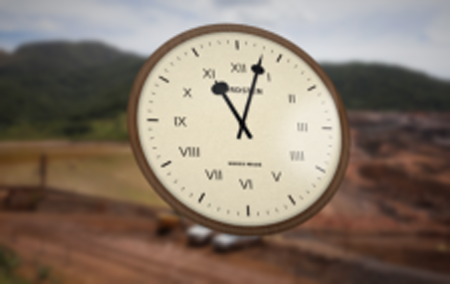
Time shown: 11:03
